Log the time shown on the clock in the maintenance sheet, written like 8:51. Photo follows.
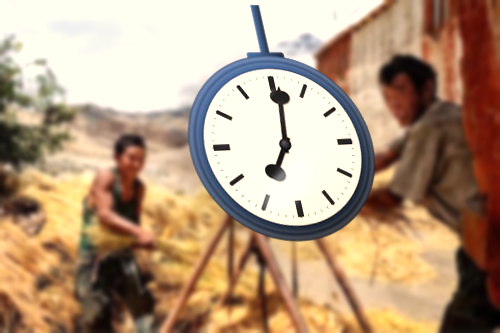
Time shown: 7:01
